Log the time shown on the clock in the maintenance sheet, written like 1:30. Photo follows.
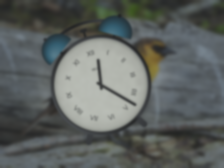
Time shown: 12:23
